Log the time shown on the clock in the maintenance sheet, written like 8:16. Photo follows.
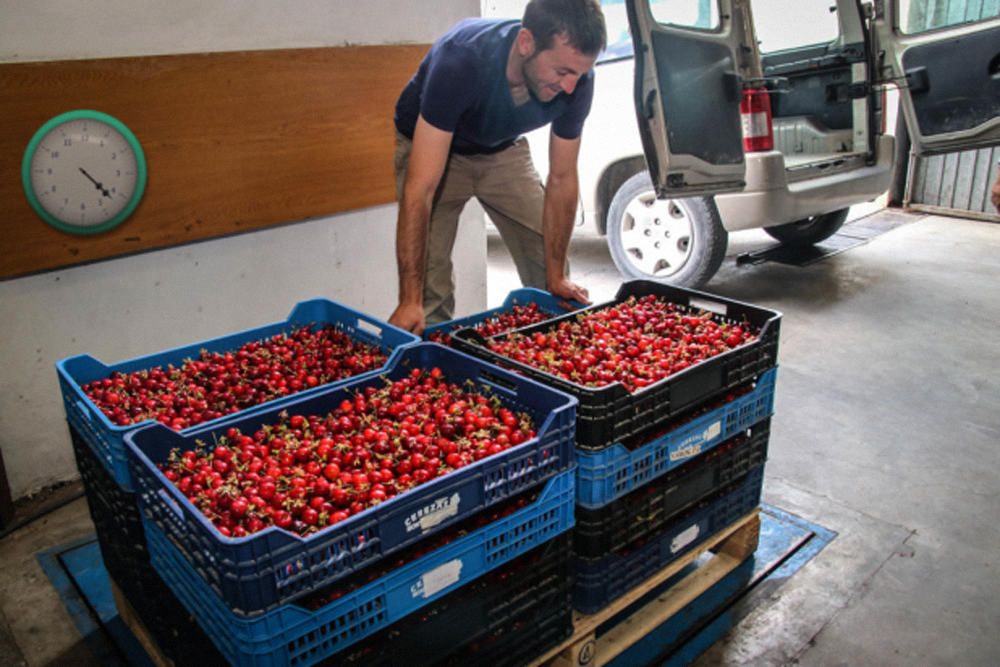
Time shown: 4:22
